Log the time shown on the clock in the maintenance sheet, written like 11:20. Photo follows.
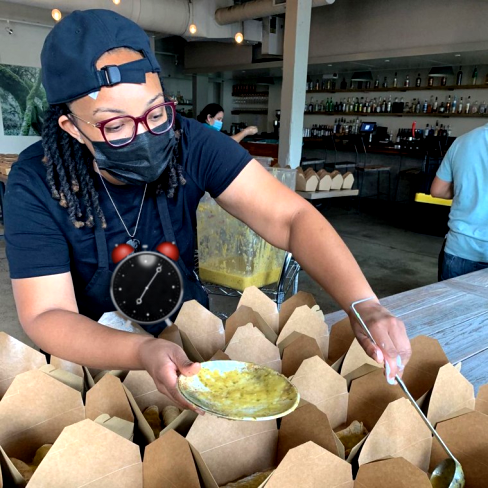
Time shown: 7:06
